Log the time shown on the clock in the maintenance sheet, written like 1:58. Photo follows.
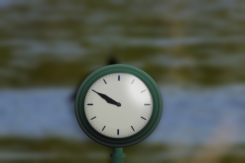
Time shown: 9:50
